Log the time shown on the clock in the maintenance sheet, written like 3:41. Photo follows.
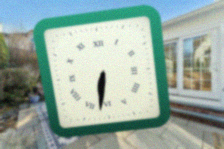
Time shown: 6:32
